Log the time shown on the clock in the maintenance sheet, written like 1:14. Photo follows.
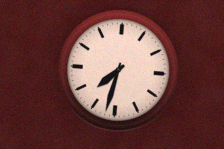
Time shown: 7:32
